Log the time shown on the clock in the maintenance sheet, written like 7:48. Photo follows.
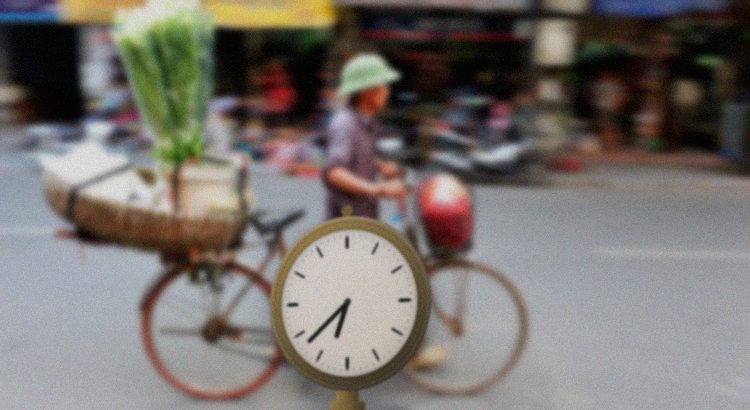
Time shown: 6:38
